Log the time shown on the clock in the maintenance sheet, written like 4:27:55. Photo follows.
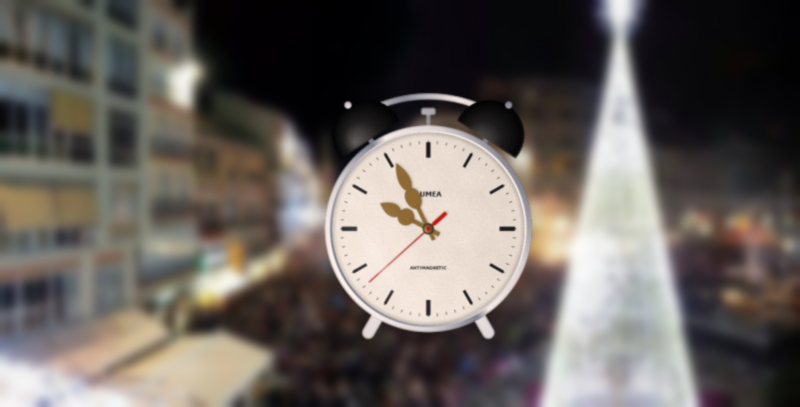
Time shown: 9:55:38
